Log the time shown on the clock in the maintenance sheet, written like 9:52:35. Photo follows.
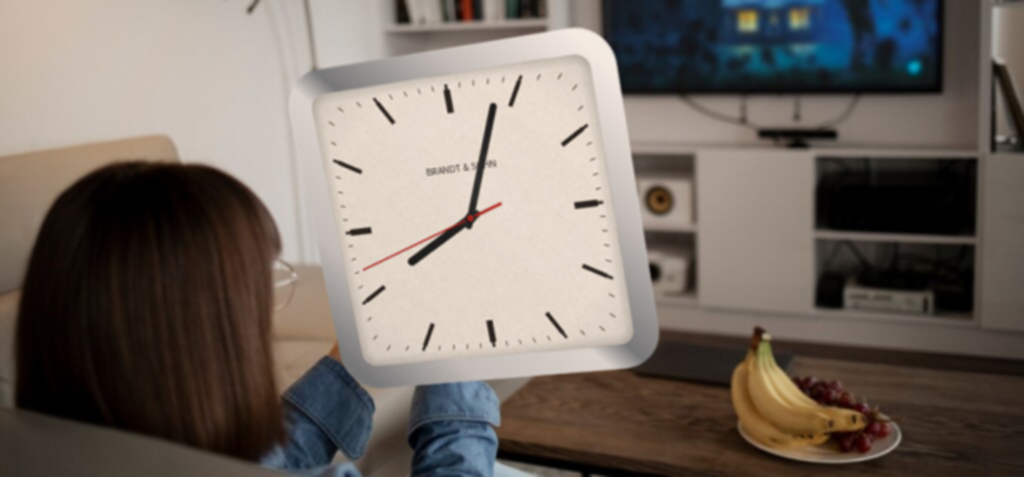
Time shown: 8:03:42
